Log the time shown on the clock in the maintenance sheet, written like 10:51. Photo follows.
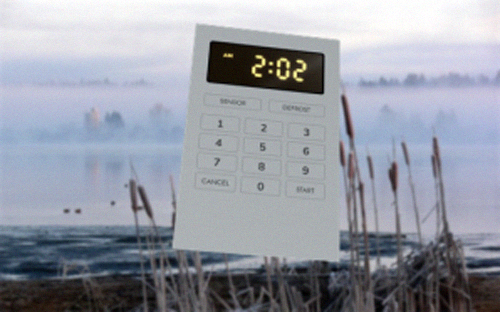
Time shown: 2:02
